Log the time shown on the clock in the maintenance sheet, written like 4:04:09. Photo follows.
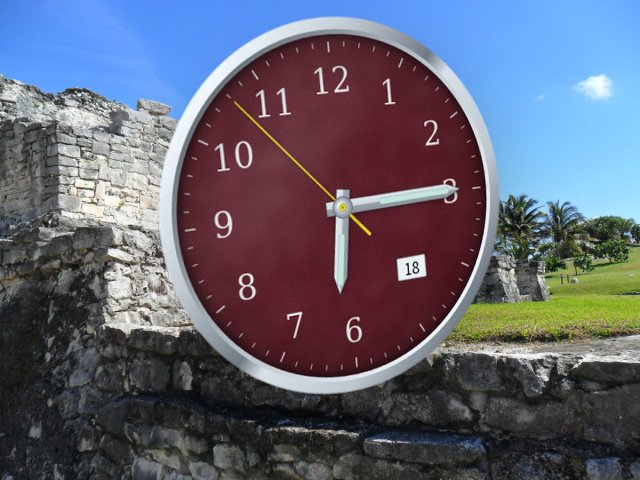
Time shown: 6:14:53
